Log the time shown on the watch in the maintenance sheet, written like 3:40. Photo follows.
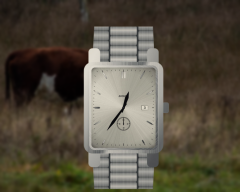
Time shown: 12:36
